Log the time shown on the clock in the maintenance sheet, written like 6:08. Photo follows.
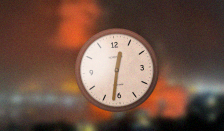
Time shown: 12:32
